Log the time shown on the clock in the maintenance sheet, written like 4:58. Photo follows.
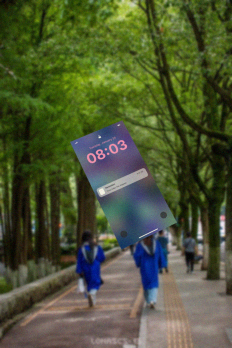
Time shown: 8:03
